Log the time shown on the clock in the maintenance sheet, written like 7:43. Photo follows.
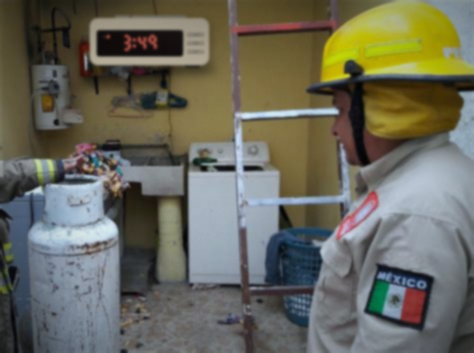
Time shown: 3:49
